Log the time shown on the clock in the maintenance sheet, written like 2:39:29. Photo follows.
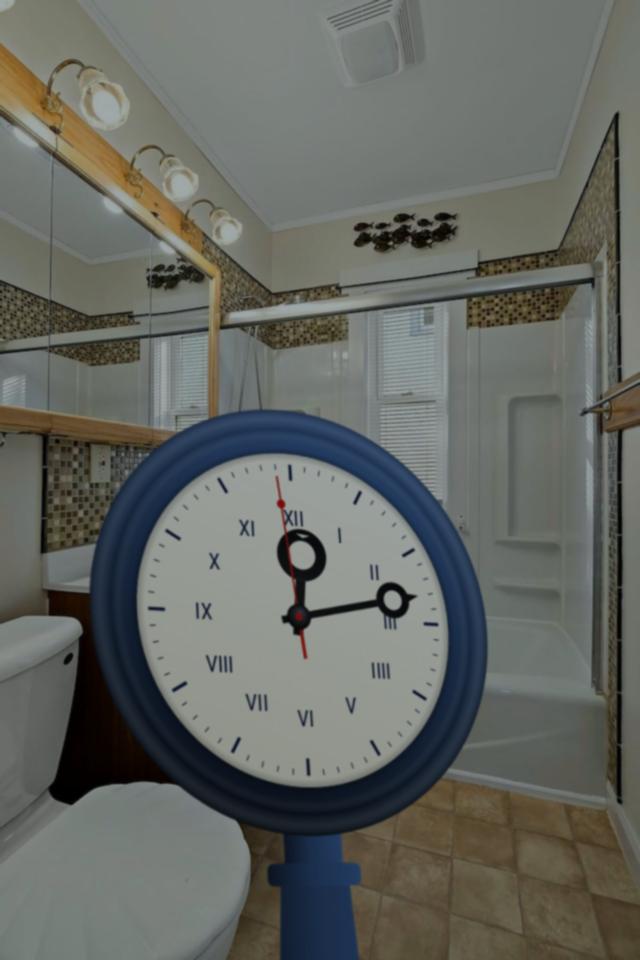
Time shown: 12:12:59
